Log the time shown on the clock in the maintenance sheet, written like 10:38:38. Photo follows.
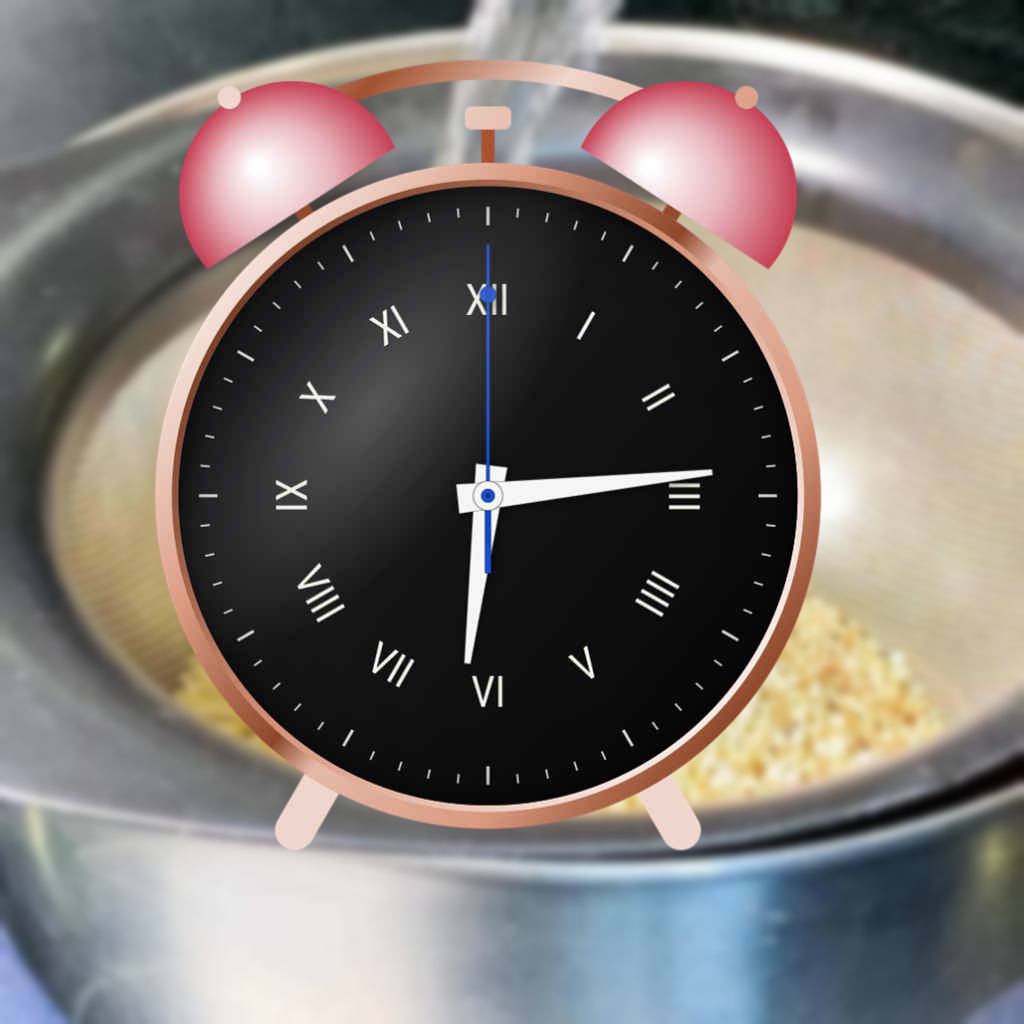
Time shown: 6:14:00
